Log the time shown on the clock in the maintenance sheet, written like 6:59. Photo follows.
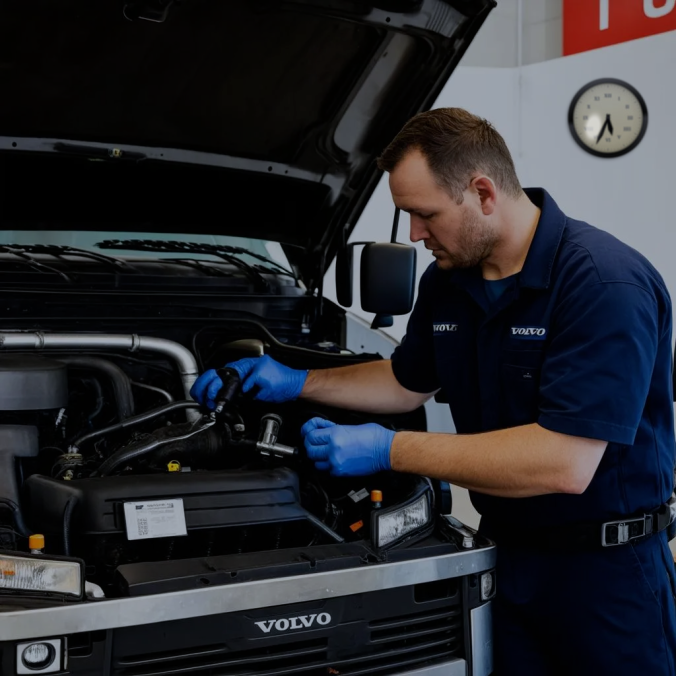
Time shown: 5:34
